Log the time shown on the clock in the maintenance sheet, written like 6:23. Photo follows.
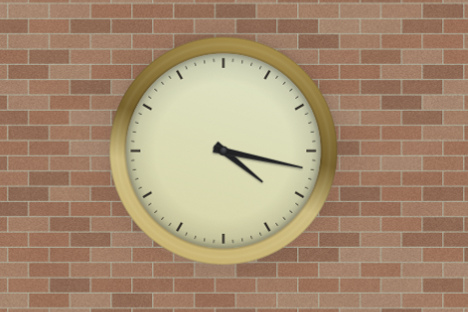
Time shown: 4:17
